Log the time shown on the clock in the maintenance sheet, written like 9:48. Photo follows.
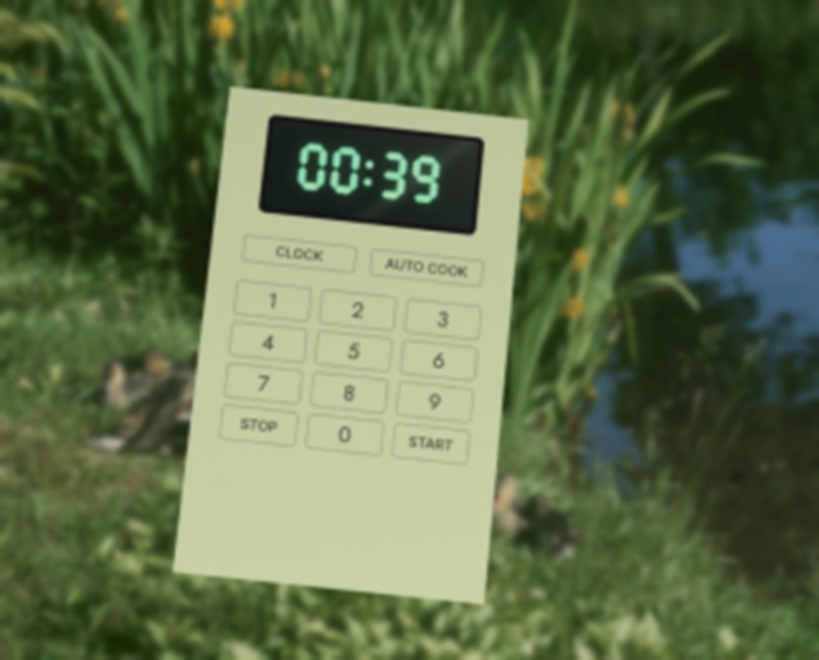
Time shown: 0:39
